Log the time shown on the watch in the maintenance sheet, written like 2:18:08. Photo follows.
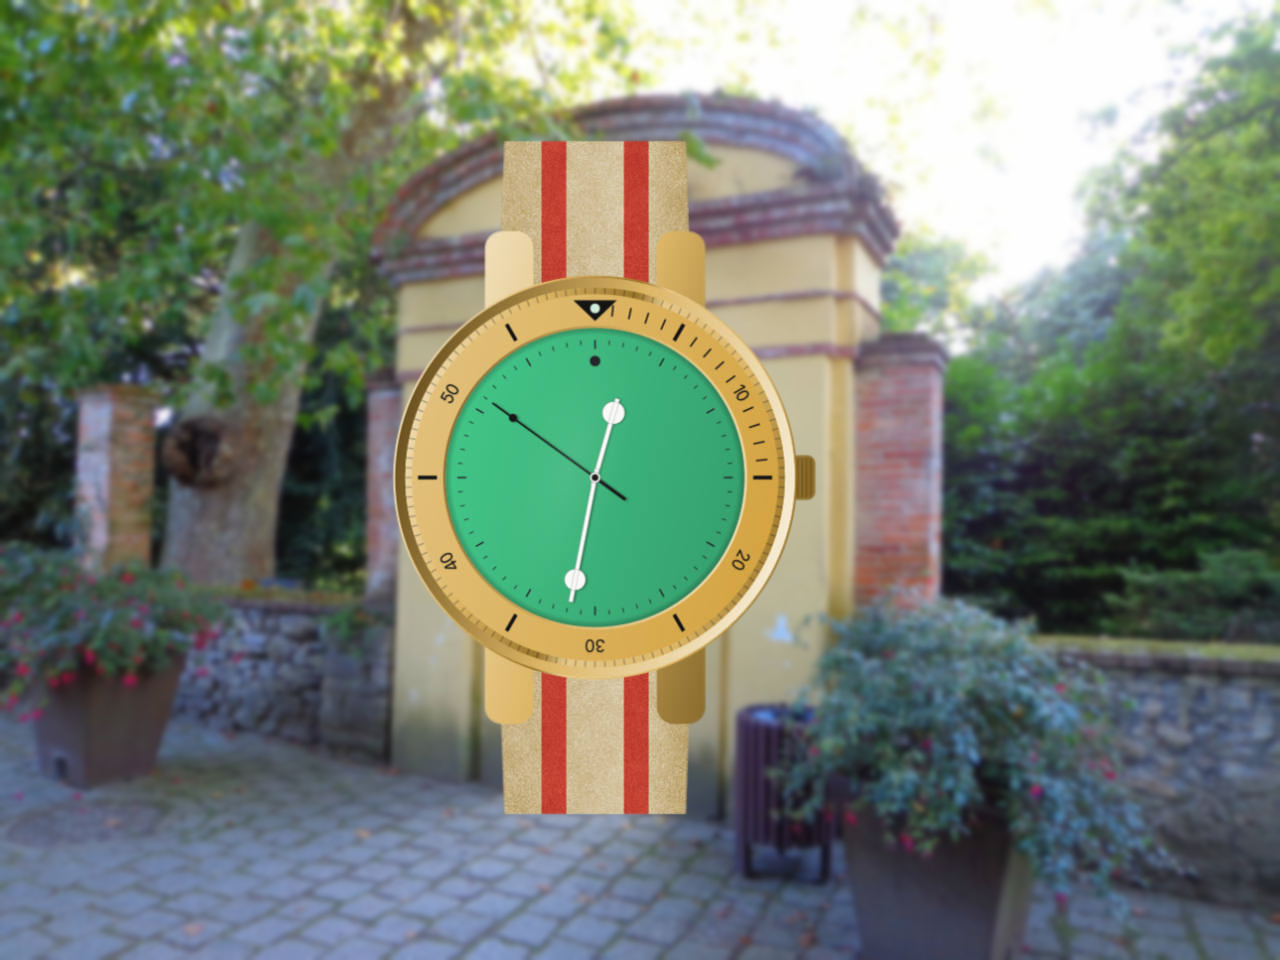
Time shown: 12:31:51
